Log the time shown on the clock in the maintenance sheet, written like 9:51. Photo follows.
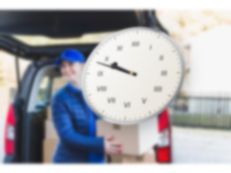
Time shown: 9:48
